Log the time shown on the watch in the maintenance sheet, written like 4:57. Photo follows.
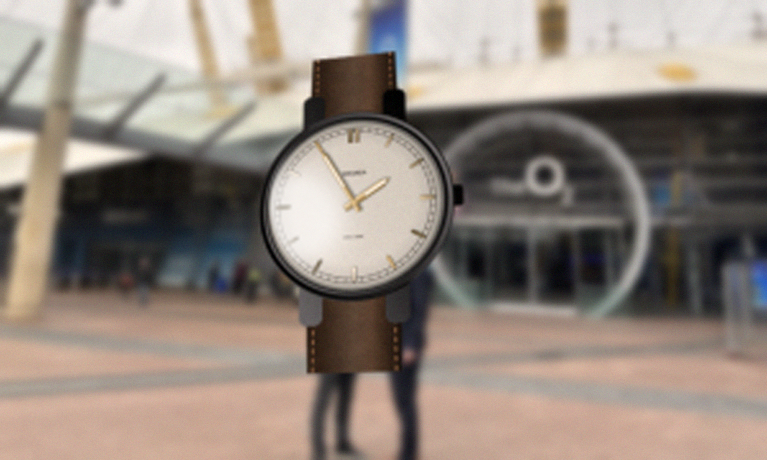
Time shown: 1:55
